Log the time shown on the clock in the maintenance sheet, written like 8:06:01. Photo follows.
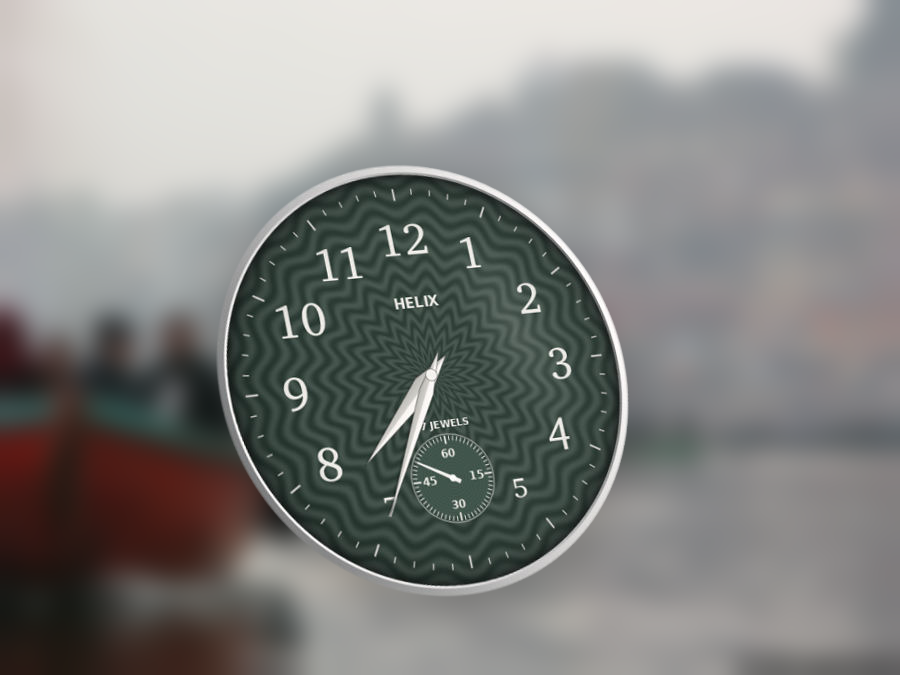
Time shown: 7:34:50
